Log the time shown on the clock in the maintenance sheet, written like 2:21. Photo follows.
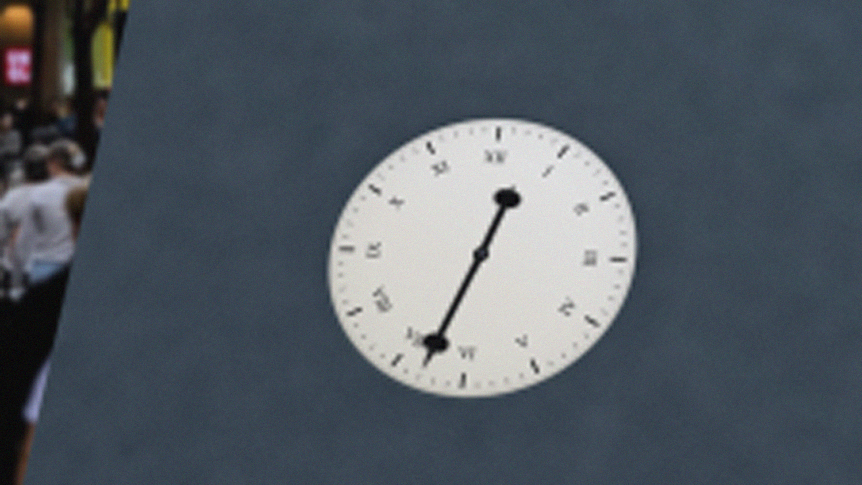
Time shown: 12:33
